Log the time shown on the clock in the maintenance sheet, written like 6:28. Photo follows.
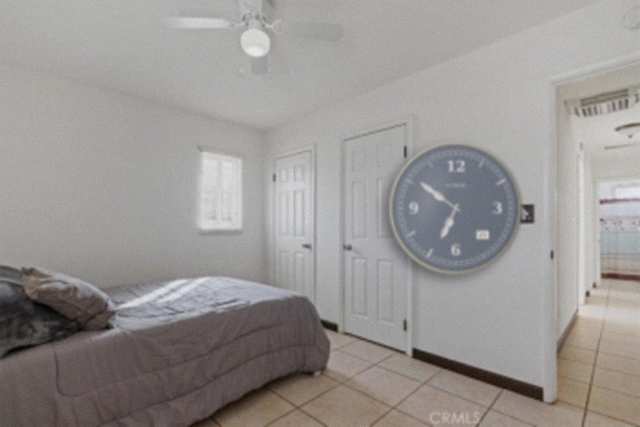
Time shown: 6:51
